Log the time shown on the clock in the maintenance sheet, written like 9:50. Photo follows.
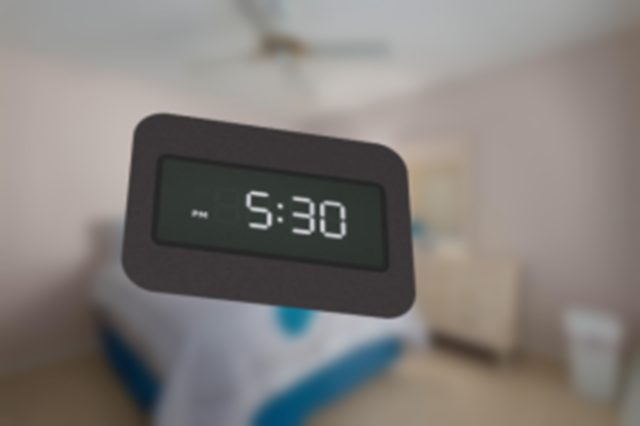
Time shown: 5:30
